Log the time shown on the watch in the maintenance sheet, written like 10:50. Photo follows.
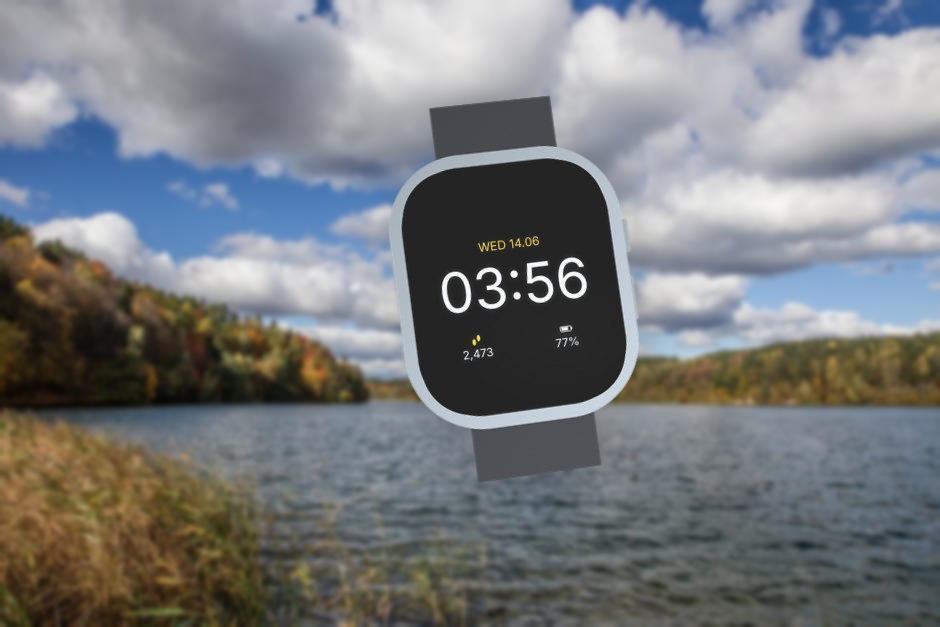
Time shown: 3:56
